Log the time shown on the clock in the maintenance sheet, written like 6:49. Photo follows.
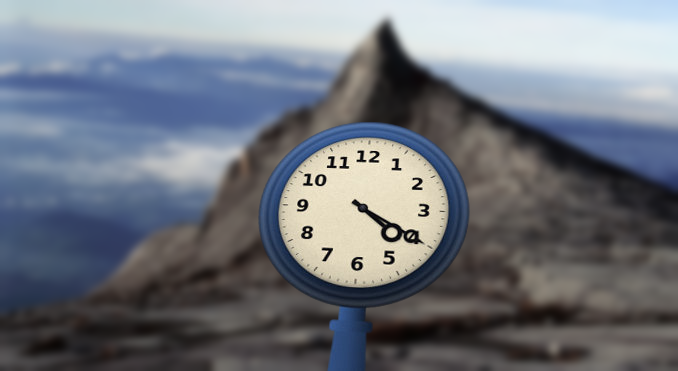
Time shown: 4:20
